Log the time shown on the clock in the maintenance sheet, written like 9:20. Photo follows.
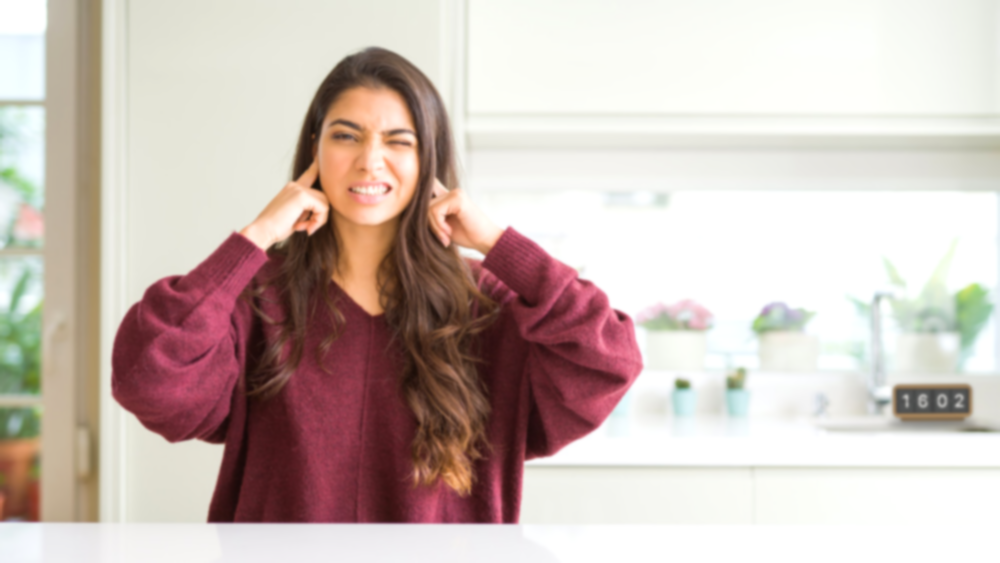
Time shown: 16:02
